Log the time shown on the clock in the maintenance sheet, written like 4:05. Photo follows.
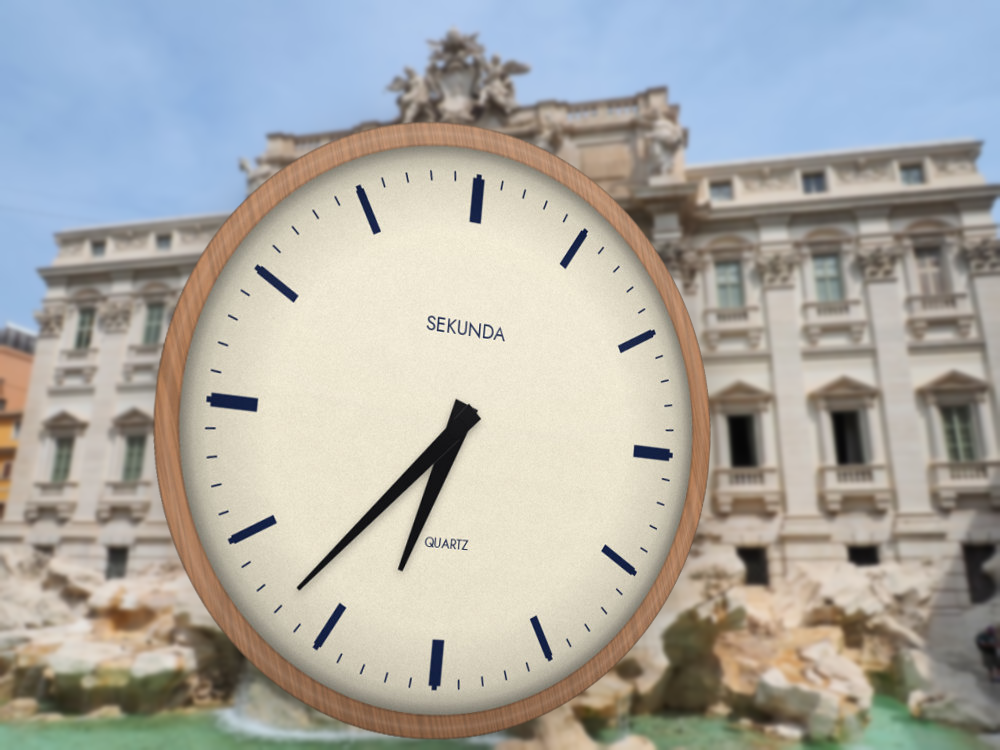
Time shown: 6:37
